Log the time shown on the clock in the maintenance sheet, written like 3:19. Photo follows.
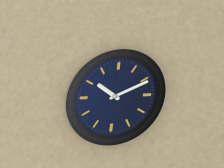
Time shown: 10:11
